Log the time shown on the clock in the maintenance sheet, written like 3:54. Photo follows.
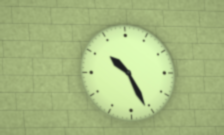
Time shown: 10:26
